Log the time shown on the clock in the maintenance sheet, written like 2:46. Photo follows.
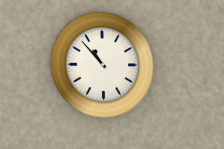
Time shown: 10:53
